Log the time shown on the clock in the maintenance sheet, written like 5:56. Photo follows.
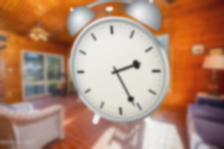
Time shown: 2:26
